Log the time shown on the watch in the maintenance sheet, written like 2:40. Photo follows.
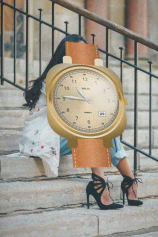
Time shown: 10:46
